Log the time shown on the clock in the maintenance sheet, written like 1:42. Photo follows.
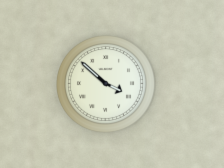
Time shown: 3:52
